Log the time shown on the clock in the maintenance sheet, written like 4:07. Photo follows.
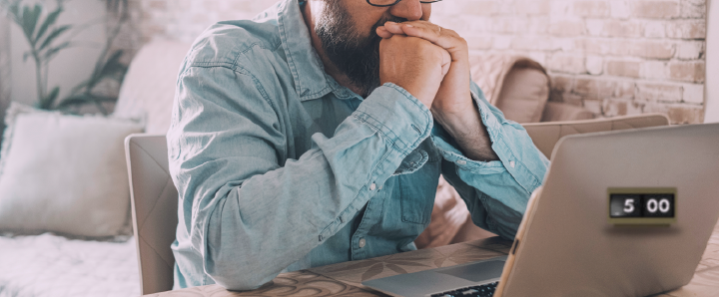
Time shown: 5:00
